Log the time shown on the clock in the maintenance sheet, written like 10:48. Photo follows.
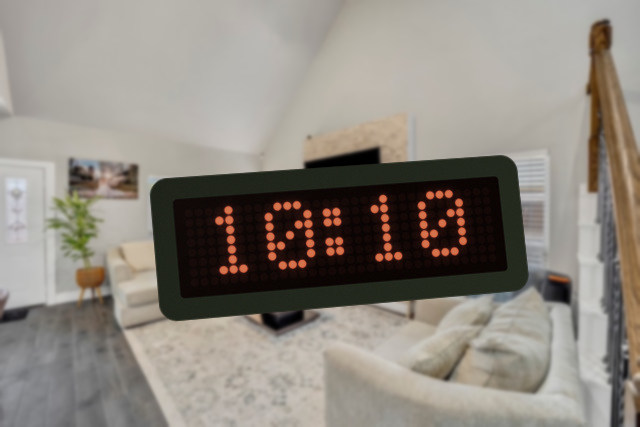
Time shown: 10:10
